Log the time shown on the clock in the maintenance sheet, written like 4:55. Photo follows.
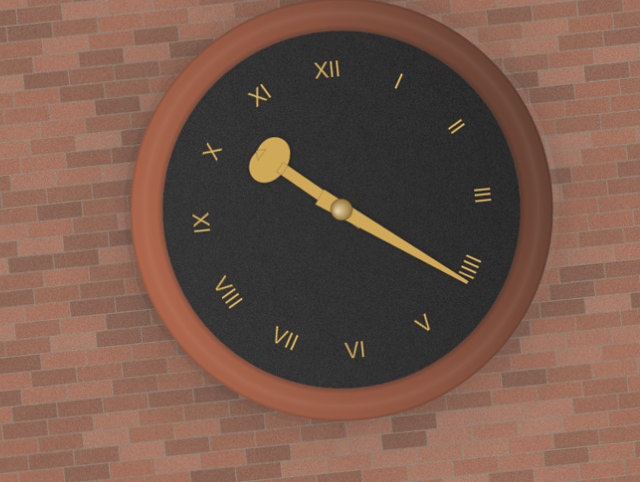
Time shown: 10:21
